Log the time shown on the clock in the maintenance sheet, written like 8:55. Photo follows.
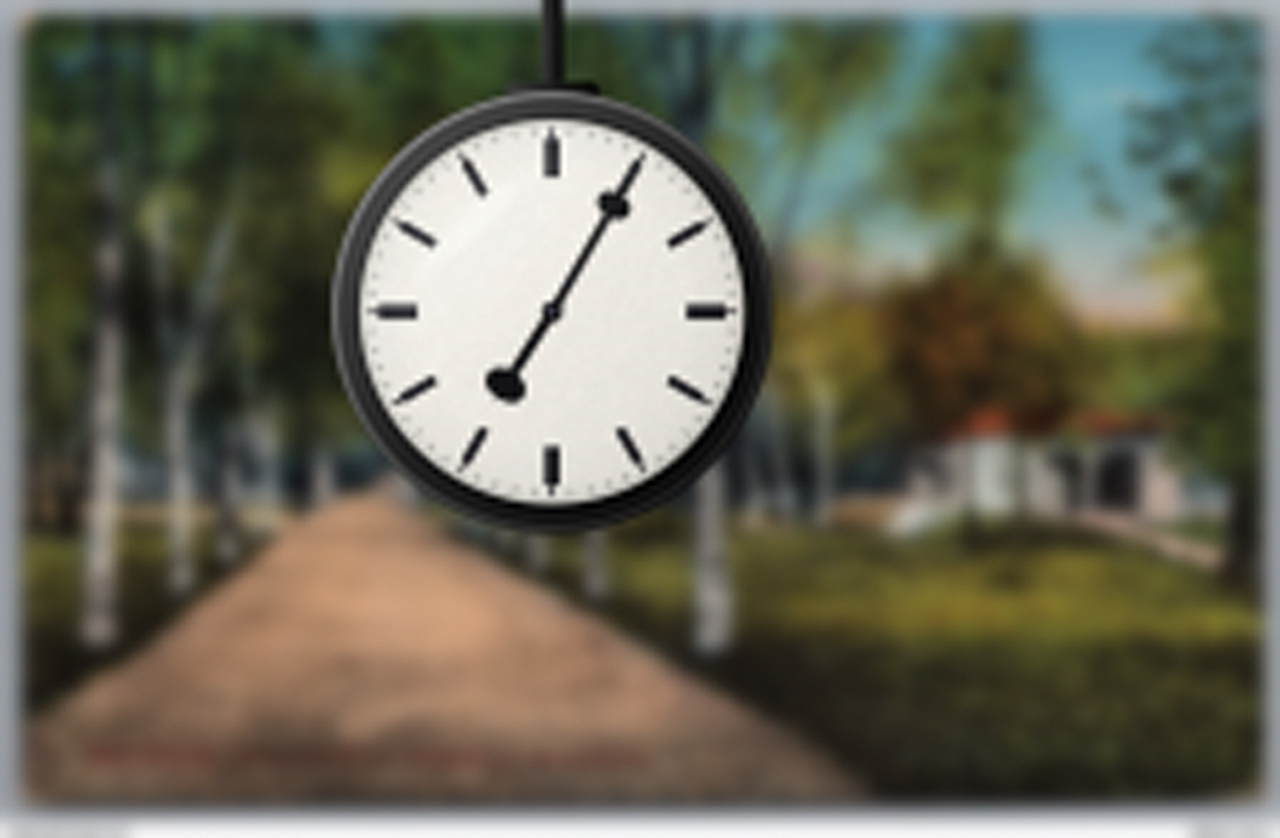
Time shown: 7:05
